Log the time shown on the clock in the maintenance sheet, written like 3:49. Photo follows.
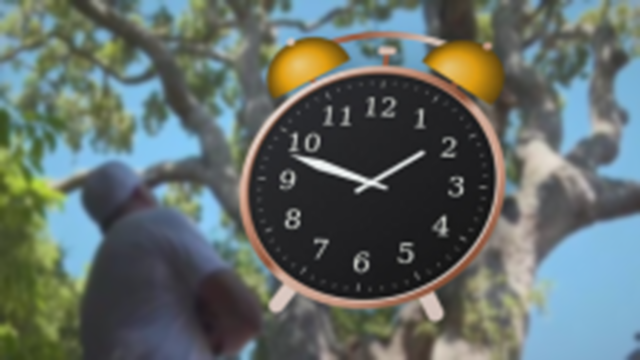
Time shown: 1:48
